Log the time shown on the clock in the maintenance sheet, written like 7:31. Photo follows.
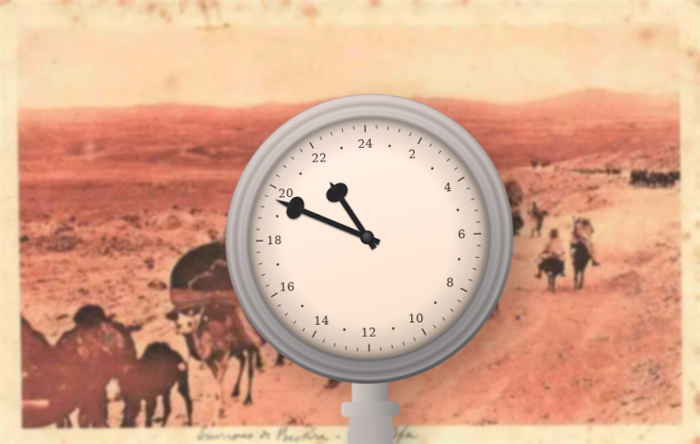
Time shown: 21:49
